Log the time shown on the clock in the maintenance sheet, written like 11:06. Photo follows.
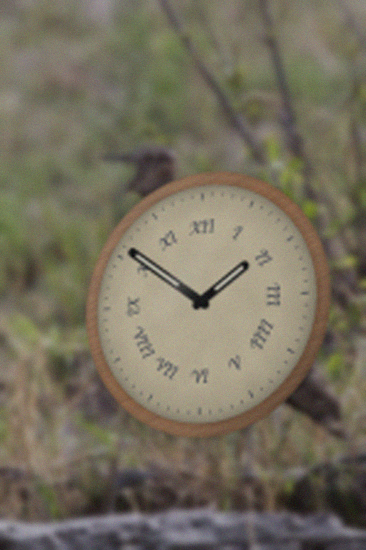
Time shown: 1:51
